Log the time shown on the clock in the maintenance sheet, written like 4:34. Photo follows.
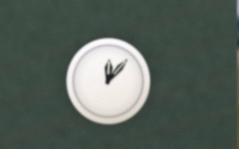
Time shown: 12:07
